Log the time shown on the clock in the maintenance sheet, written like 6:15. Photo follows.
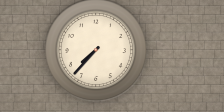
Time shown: 7:37
